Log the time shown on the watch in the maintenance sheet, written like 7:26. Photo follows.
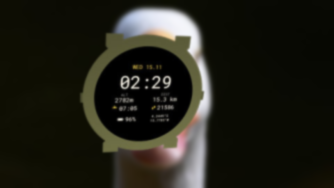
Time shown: 2:29
